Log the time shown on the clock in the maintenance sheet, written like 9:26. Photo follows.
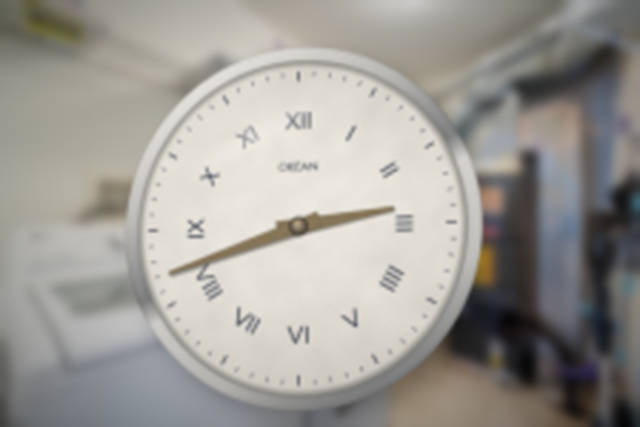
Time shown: 2:42
